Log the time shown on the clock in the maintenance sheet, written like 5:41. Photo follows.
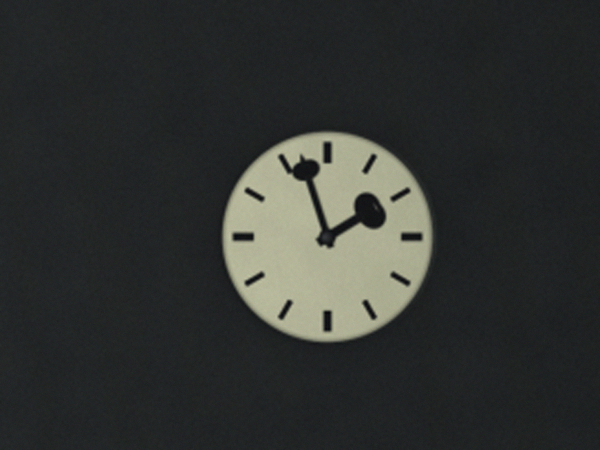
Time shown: 1:57
